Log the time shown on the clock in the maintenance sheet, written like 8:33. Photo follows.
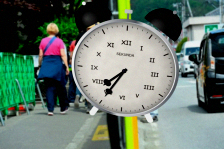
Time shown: 7:35
